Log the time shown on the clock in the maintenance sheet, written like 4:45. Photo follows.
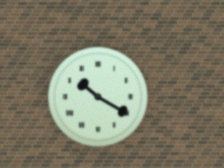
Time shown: 10:20
